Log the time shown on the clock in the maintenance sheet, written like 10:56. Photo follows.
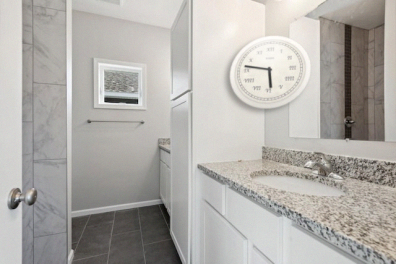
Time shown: 5:47
